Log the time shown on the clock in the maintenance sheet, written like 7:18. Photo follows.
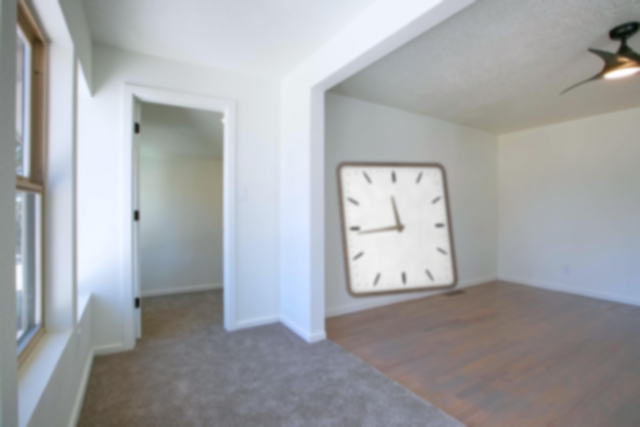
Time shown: 11:44
